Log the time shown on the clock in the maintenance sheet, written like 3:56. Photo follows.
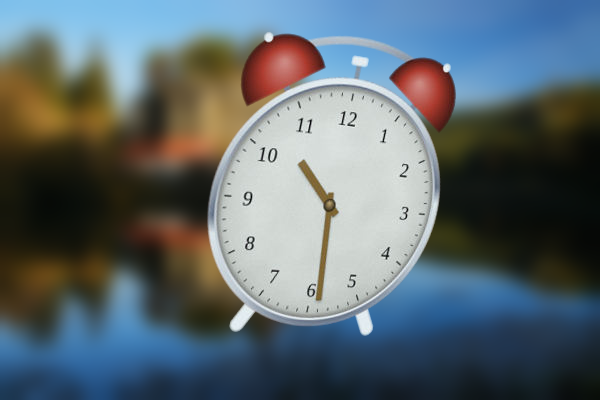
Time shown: 10:29
